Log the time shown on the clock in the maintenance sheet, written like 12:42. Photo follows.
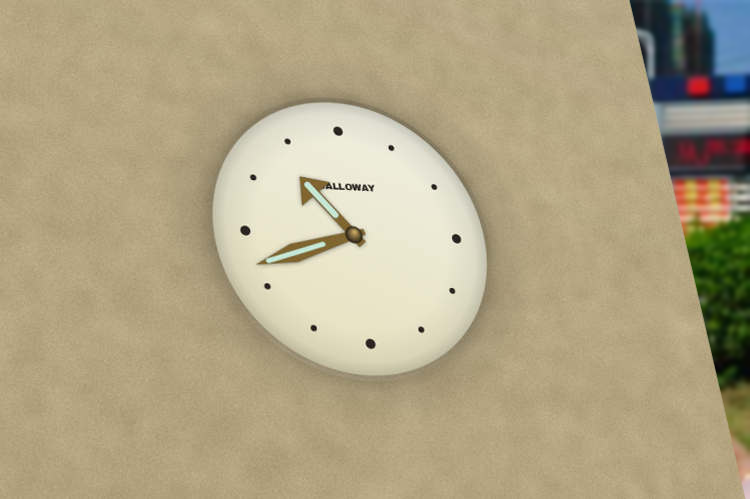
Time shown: 10:42
